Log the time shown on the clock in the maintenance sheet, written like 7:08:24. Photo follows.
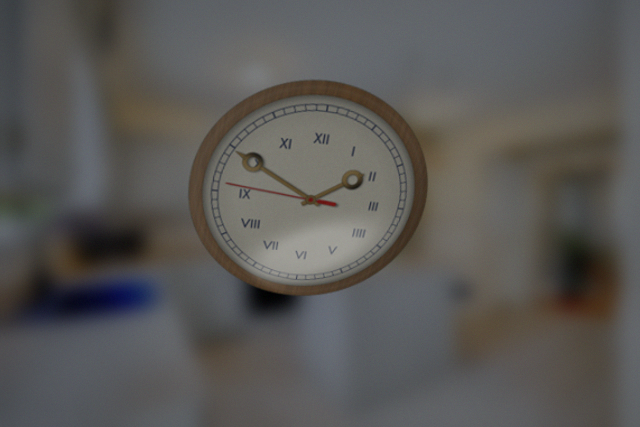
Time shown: 1:49:46
